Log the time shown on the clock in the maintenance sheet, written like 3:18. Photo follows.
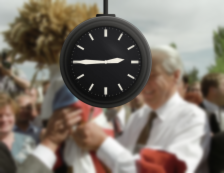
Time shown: 2:45
